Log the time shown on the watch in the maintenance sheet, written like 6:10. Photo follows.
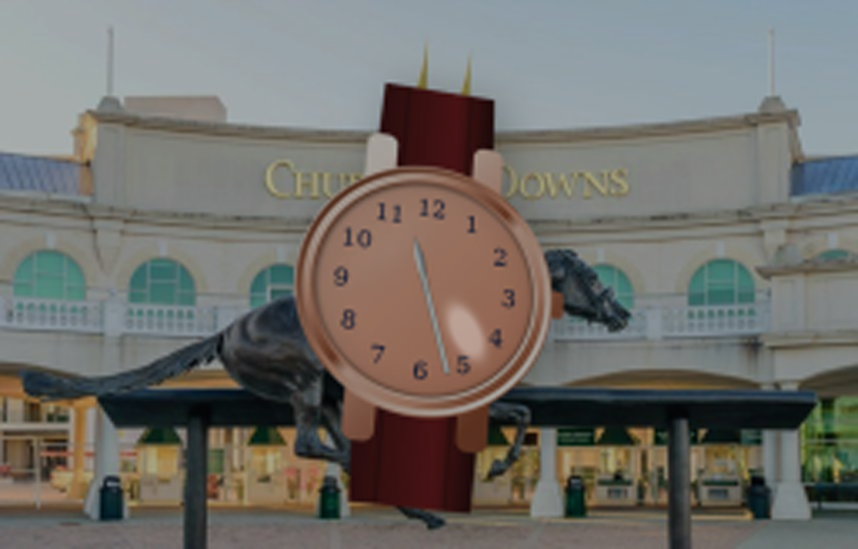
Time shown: 11:27
